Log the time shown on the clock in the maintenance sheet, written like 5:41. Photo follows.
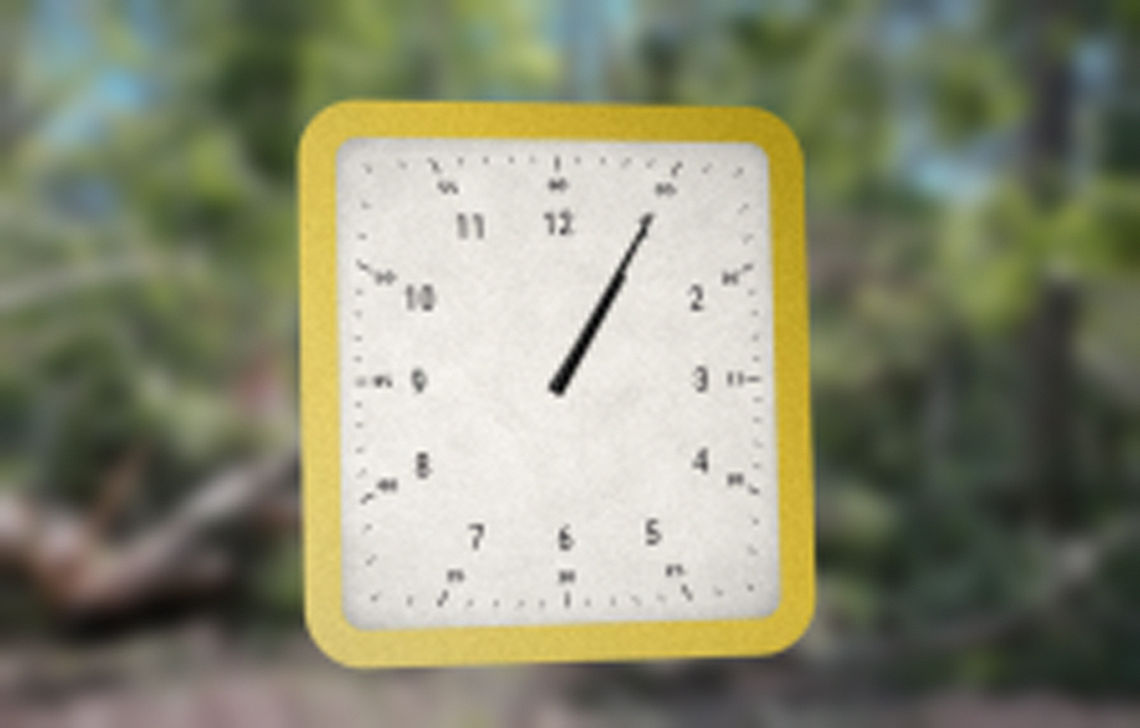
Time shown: 1:05
